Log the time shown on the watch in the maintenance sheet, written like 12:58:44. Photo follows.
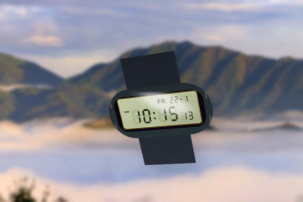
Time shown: 10:15:13
